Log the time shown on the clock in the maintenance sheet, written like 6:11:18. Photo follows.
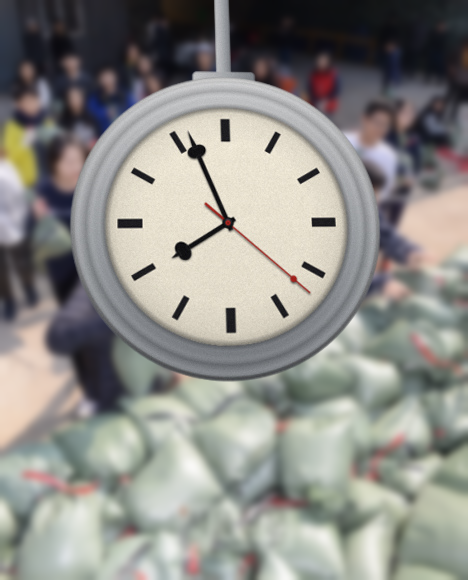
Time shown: 7:56:22
